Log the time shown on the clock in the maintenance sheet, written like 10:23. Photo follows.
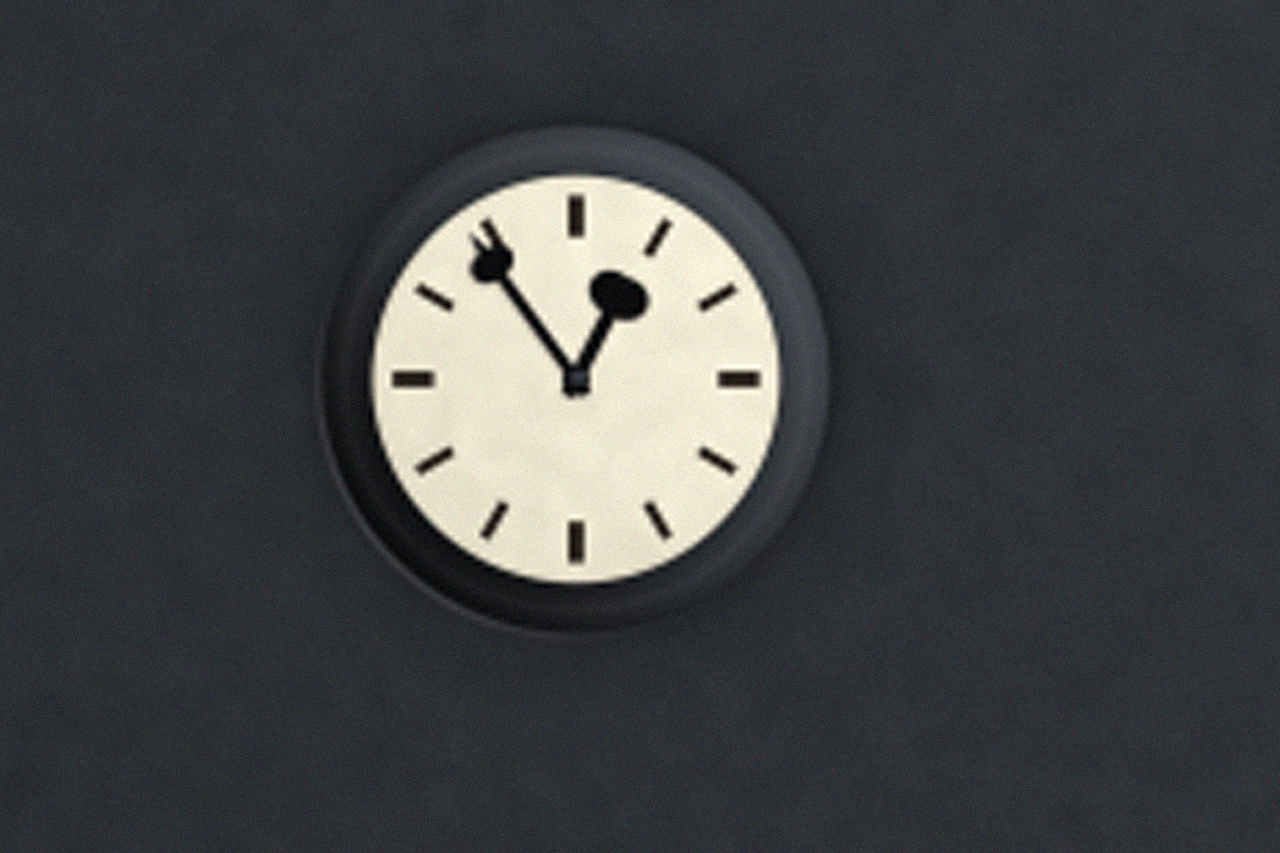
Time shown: 12:54
